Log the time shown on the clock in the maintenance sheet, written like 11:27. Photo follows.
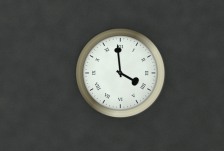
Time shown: 3:59
